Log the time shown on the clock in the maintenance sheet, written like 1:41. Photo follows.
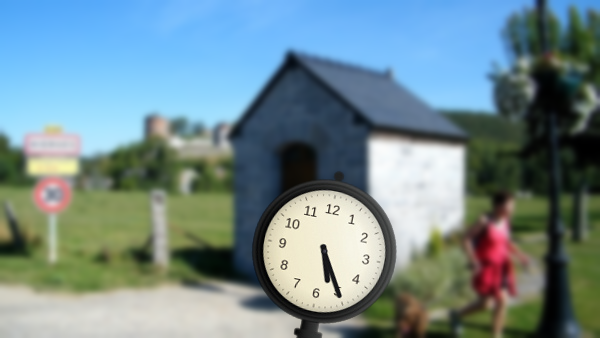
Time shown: 5:25
